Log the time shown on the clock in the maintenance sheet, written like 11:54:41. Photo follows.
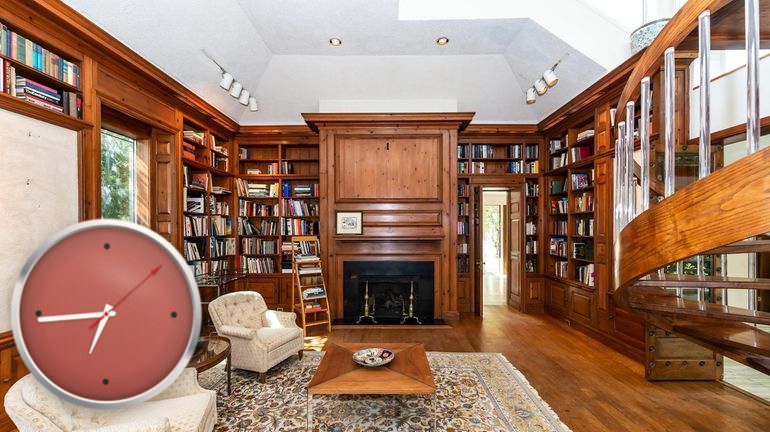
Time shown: 6:44:08
